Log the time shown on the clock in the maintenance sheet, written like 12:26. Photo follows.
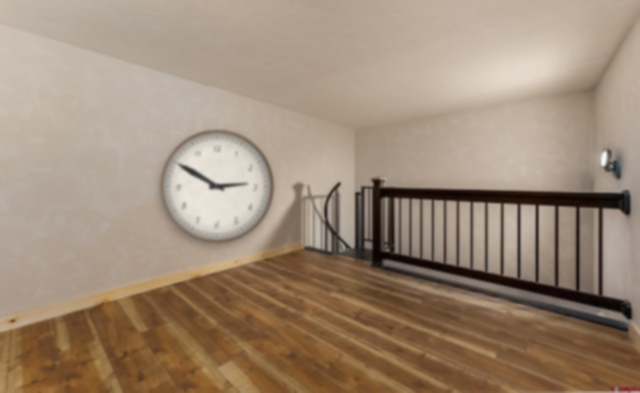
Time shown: 2:50
